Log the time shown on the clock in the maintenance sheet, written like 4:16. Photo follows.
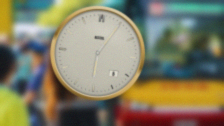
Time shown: 6:05
